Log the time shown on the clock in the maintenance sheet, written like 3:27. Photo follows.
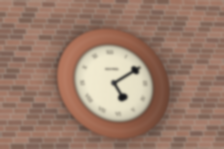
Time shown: 5:10
